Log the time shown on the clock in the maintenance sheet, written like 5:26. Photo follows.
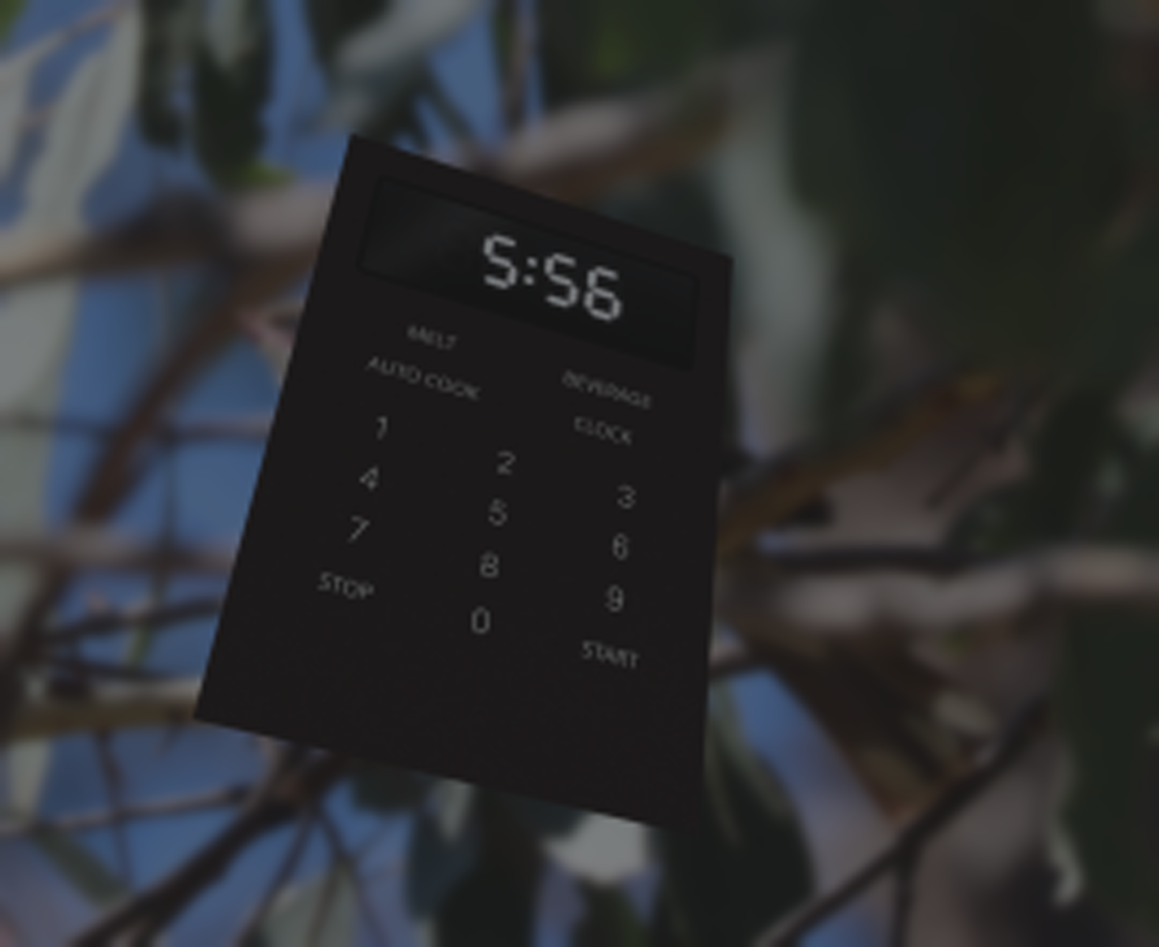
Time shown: 5:56
